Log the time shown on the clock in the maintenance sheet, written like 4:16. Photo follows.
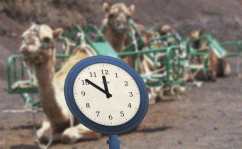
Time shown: 11:51
